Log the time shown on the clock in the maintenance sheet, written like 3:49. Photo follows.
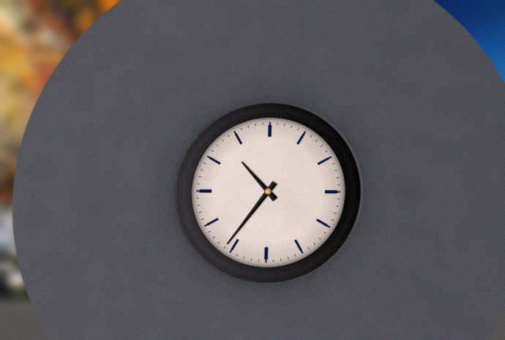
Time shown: 10:36
